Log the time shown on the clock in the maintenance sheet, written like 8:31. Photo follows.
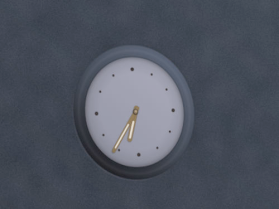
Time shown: 6:36
